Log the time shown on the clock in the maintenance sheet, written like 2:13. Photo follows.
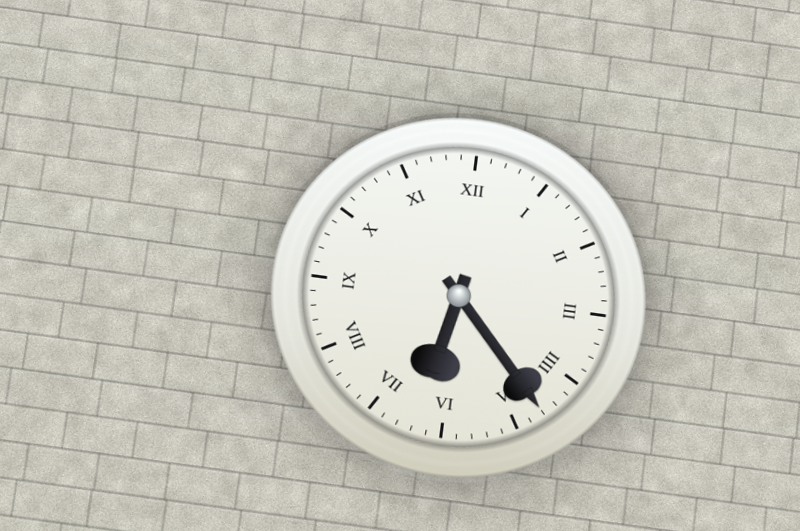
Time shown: 6:23
